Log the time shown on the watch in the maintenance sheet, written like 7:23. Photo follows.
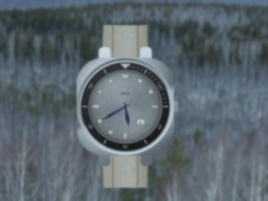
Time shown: 5:40
